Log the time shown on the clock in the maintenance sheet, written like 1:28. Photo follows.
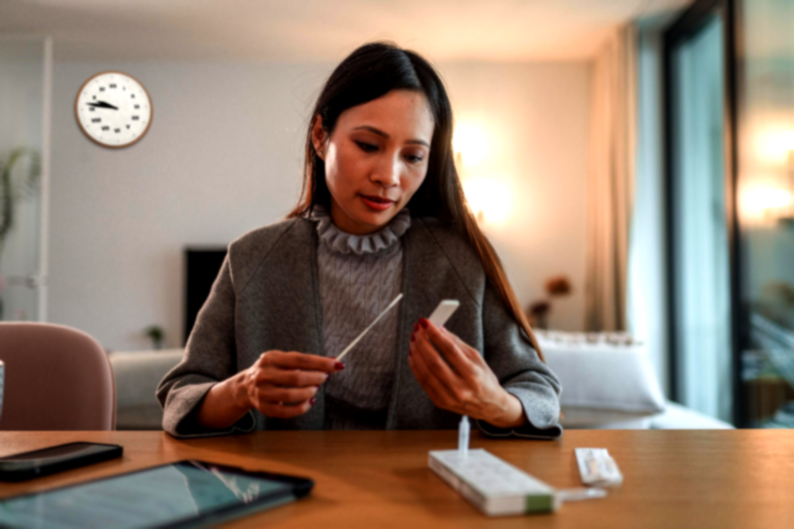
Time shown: 9:47
